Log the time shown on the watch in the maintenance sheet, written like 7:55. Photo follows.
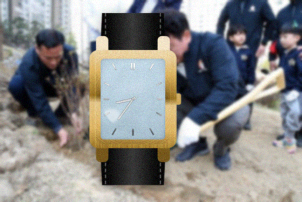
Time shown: 8:36
